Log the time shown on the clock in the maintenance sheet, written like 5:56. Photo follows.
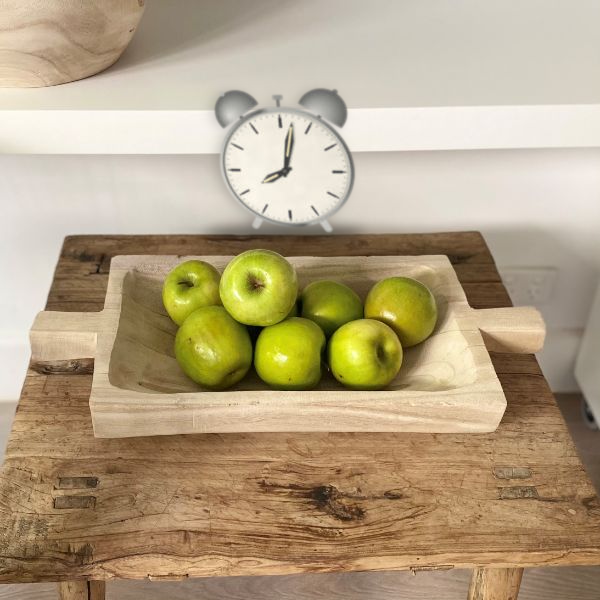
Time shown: 8:02
